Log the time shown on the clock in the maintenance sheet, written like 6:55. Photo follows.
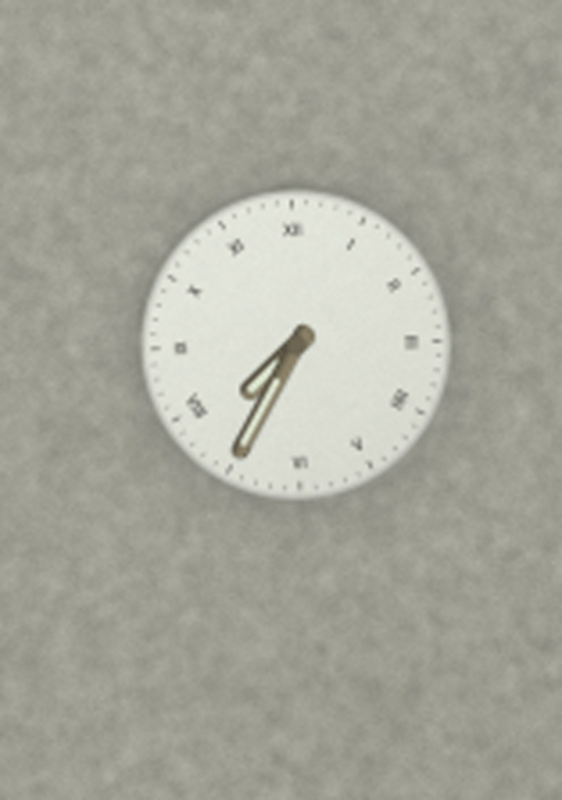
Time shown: 7:35
